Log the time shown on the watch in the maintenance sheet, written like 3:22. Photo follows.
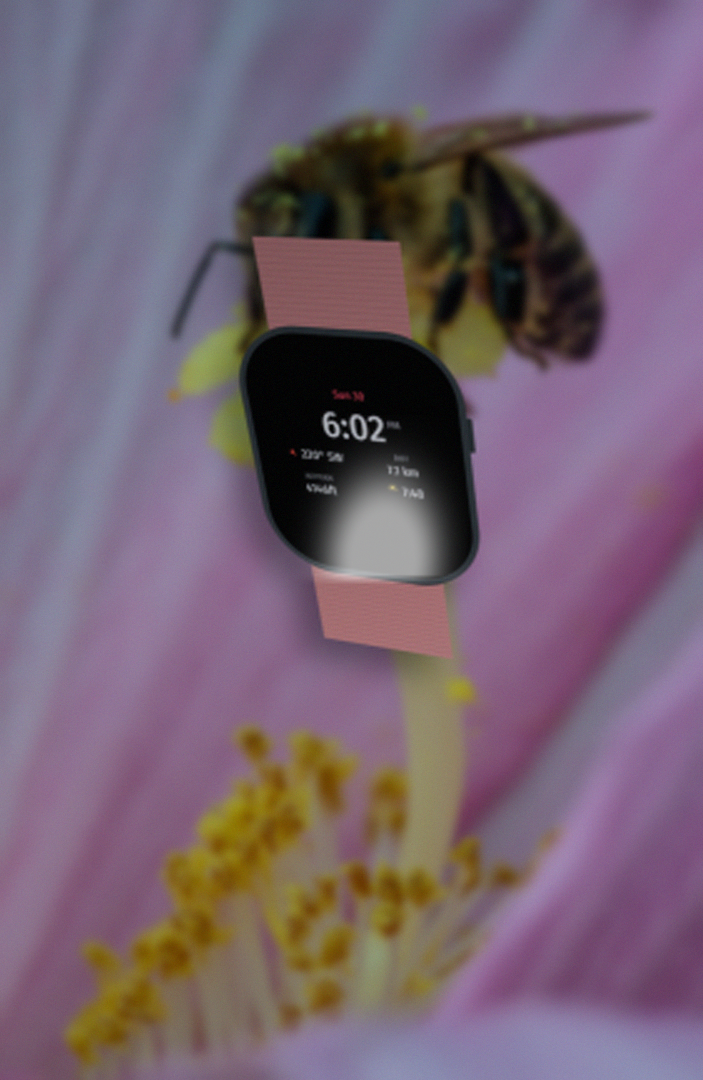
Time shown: 6:02
